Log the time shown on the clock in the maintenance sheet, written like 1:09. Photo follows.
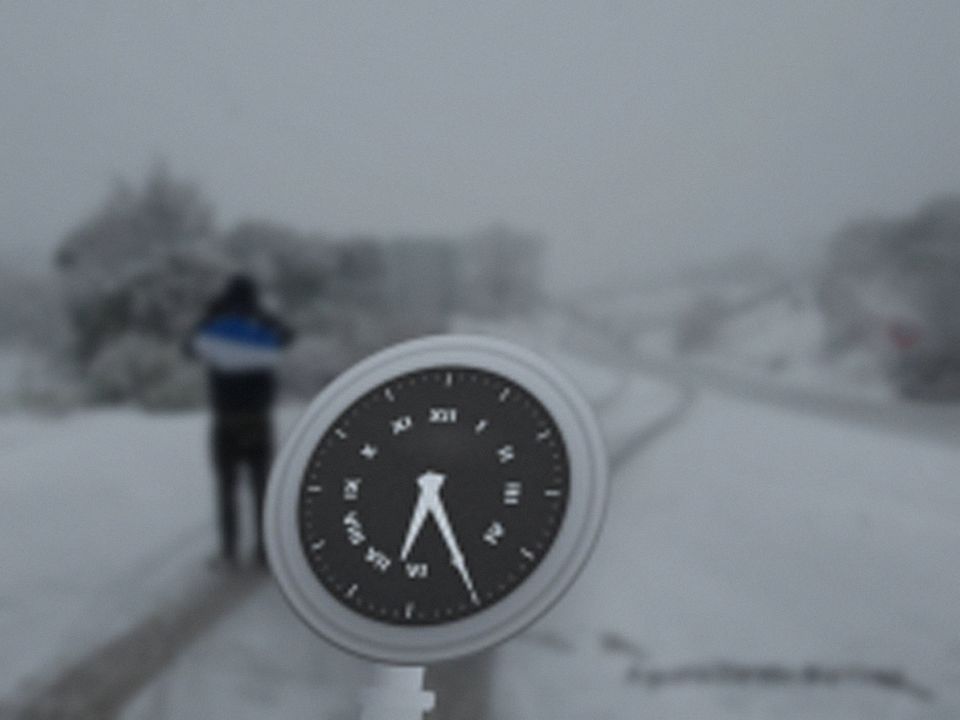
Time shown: 6:25
